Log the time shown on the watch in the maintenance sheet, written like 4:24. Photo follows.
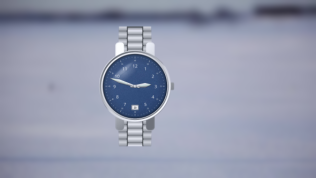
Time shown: 2:48
